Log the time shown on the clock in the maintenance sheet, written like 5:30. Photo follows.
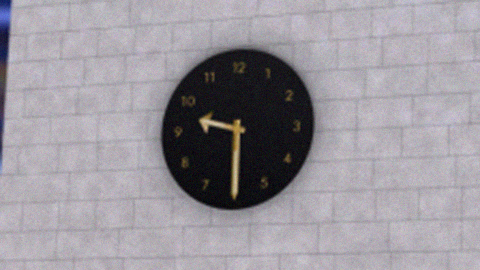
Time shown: 9:30
